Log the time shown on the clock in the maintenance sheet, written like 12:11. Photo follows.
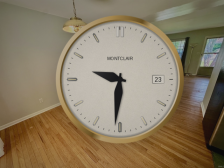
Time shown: 9:31
